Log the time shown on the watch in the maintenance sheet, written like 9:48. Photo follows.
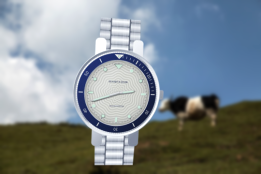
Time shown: 2:42
